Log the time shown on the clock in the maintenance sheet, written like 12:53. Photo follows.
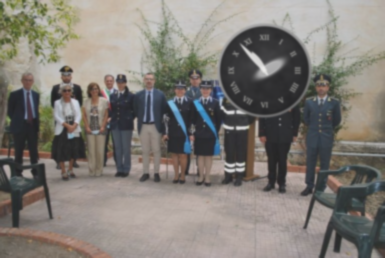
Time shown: 10:53
